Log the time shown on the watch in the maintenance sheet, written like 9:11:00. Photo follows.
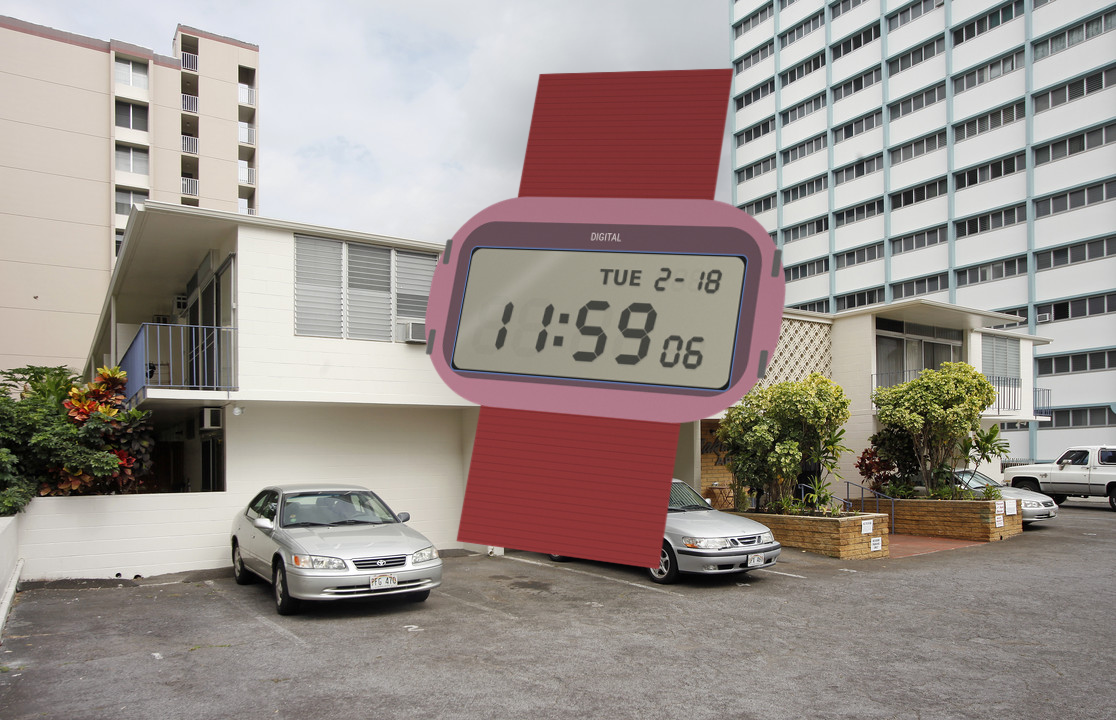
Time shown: 11:59:06
